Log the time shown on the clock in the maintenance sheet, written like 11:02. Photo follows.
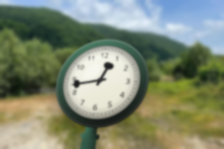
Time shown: 12:43
